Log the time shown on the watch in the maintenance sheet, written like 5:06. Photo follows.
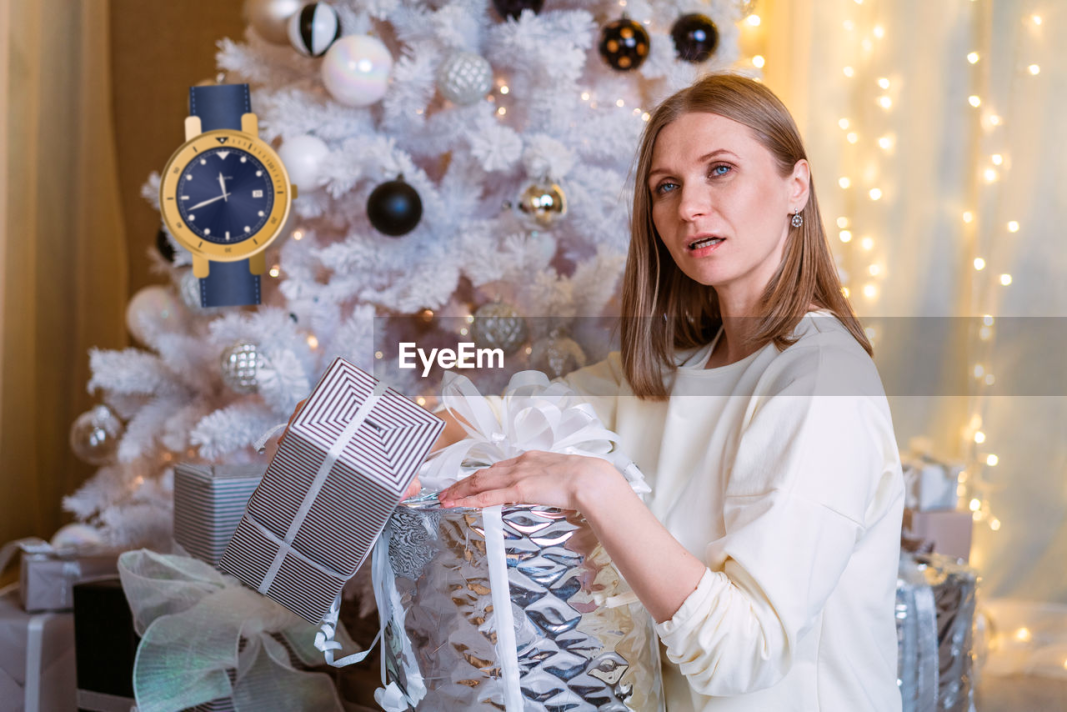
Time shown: 11:42
